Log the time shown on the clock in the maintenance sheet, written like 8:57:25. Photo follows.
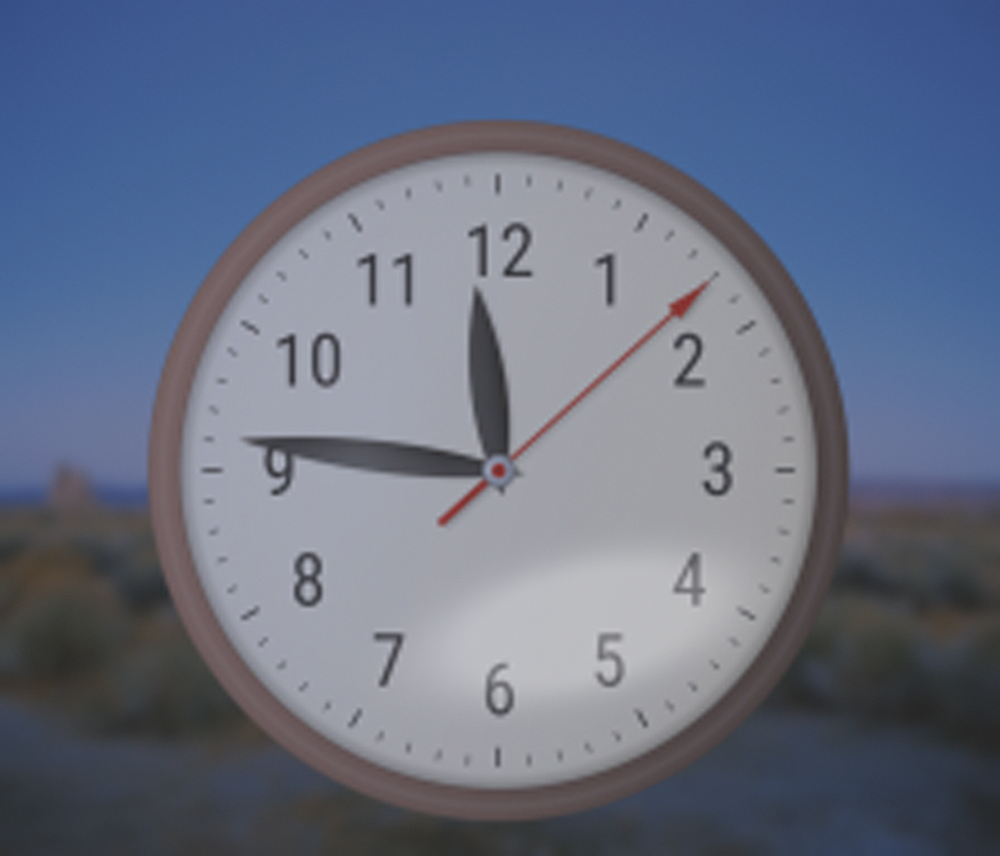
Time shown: 11:46:08
